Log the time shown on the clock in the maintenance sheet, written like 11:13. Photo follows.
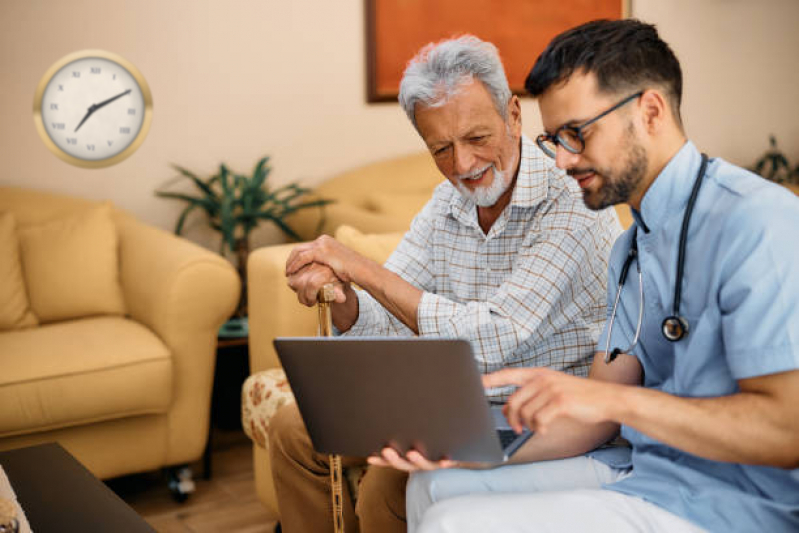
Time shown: 7:10
